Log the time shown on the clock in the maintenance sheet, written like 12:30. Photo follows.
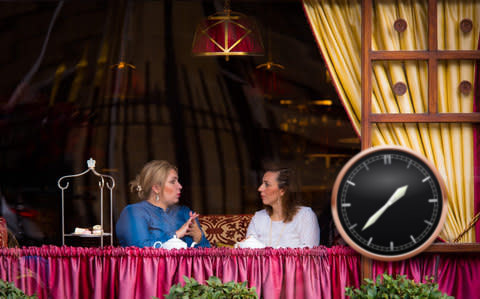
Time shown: 1:38
